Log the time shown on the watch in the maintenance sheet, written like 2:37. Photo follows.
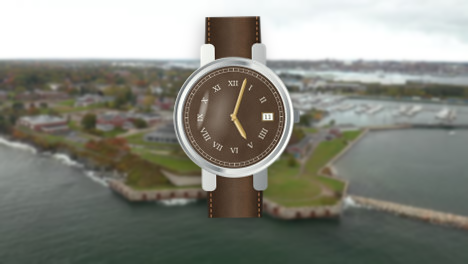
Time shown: 5:03
